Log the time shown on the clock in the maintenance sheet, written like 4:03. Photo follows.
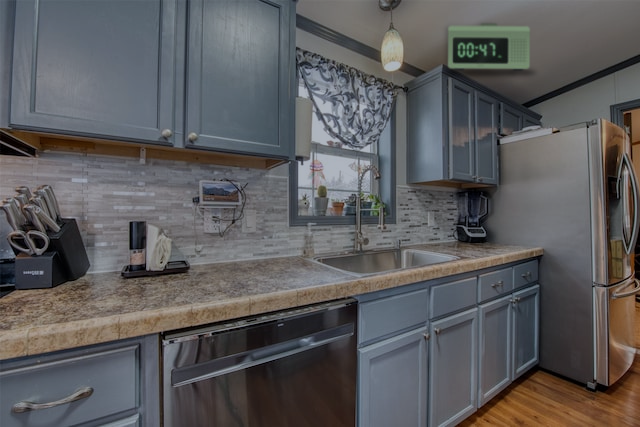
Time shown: 0:47
